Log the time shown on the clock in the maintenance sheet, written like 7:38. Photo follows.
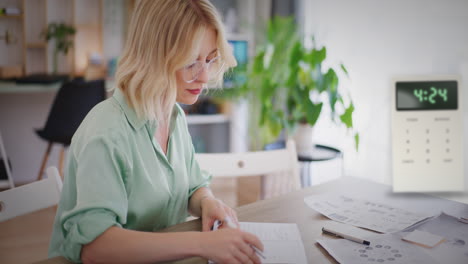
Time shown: 4:24
